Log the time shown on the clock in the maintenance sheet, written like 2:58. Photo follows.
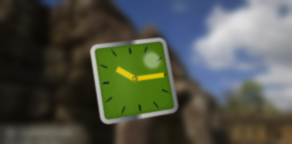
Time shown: 10:15
